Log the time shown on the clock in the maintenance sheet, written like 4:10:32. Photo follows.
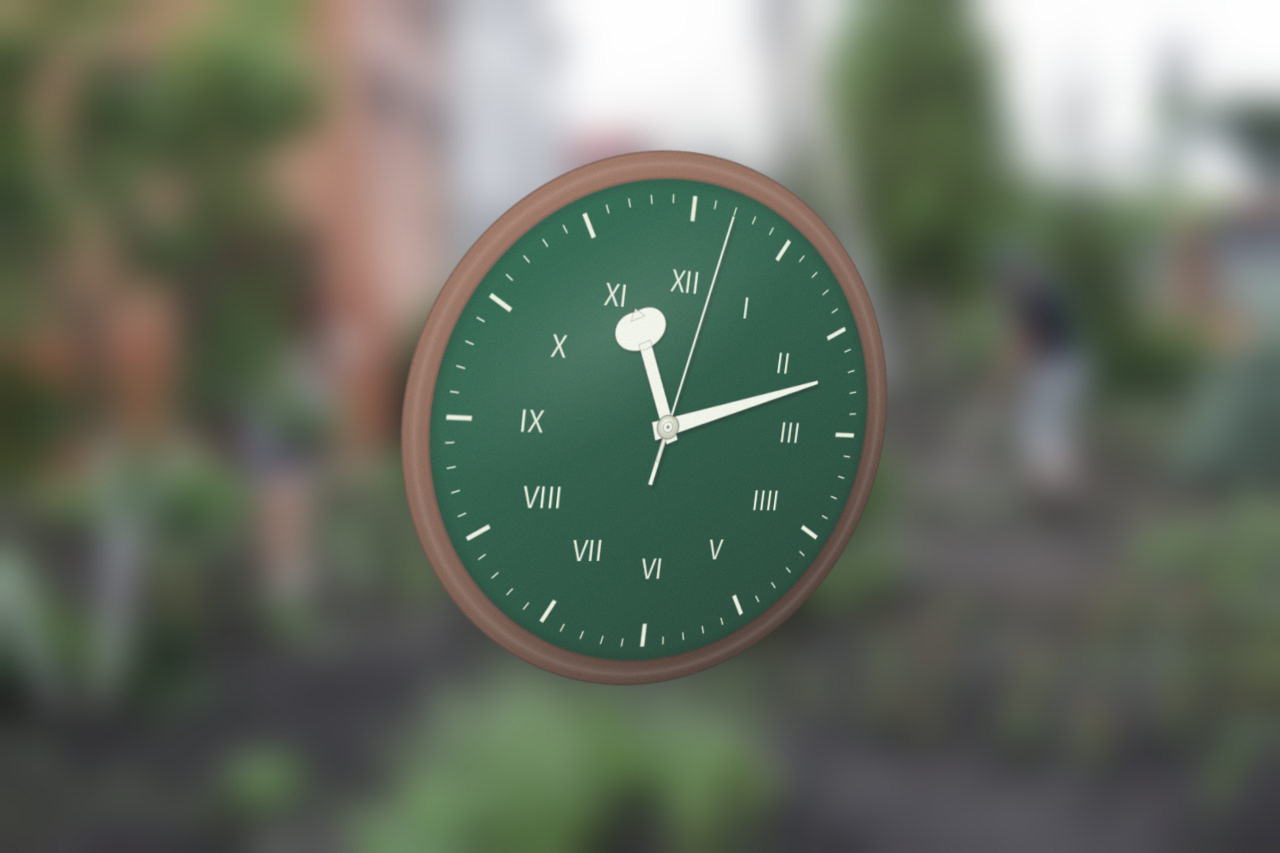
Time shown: 11:12:02
